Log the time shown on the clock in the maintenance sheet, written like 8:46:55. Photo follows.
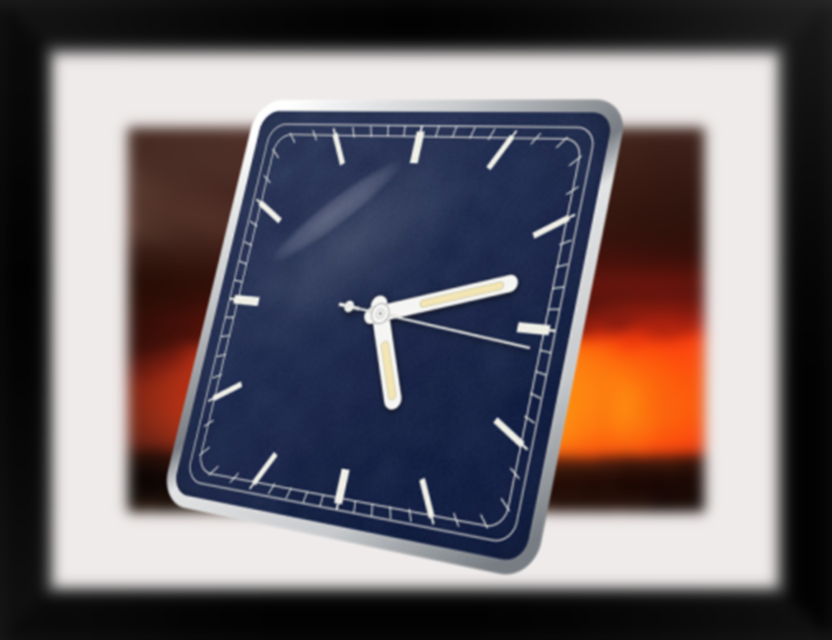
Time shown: 5:12:16
